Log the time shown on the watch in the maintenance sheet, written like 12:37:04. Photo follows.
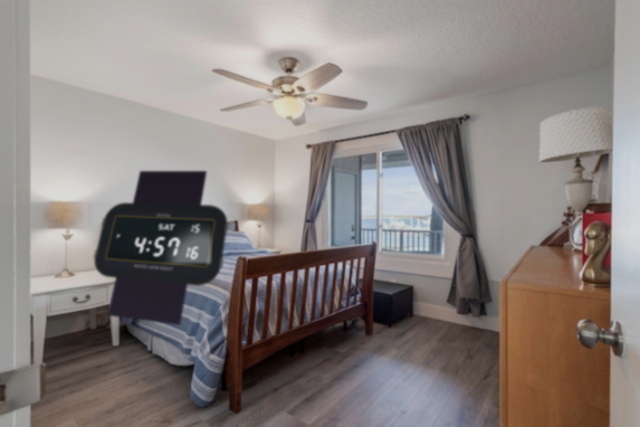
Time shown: 4:57:16
